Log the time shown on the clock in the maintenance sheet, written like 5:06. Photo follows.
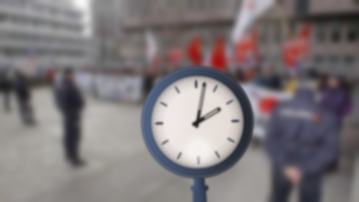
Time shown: 2:02
